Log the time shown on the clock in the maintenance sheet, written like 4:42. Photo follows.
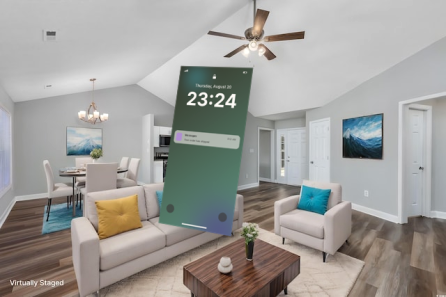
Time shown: 23:24
